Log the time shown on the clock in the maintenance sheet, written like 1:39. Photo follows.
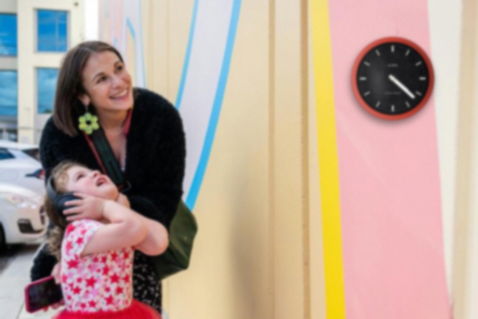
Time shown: 4:22
